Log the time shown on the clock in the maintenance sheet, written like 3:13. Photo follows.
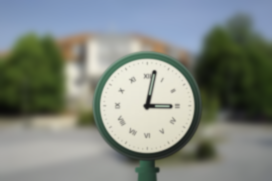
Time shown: 3:02
